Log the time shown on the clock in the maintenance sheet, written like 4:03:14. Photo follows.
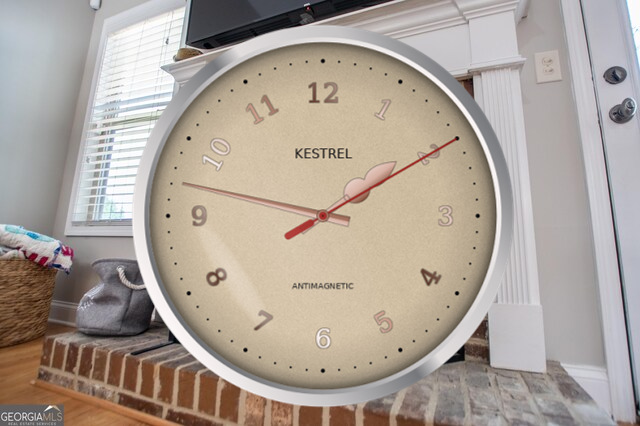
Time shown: 1:47:10
